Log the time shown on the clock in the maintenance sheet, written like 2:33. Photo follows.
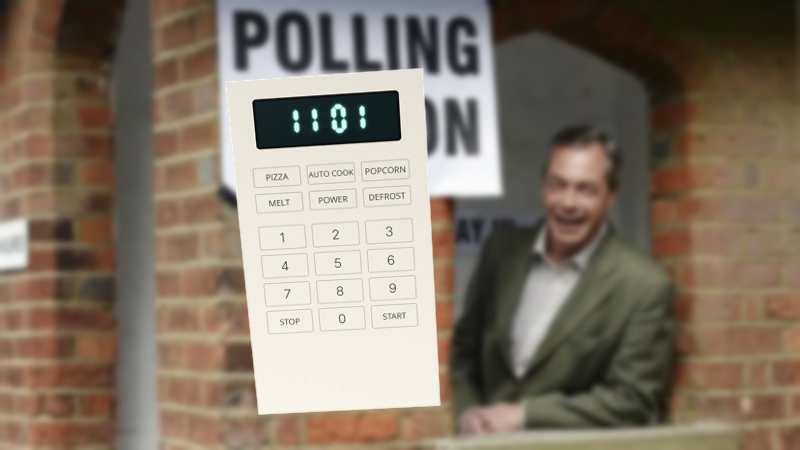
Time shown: 11:01
